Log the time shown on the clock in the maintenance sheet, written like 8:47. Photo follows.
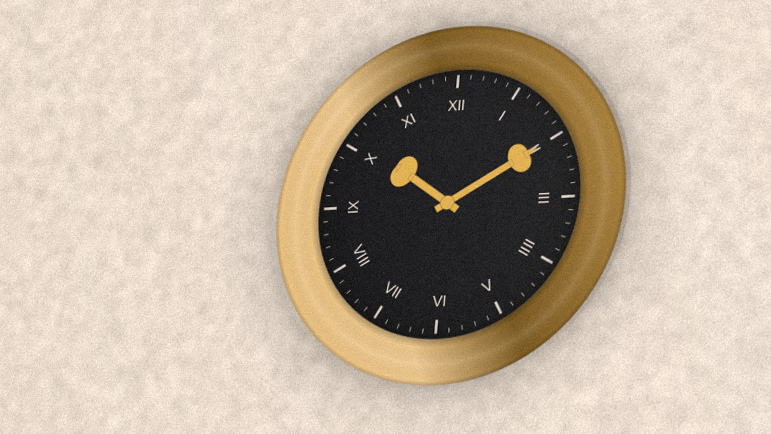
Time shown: 10:10
